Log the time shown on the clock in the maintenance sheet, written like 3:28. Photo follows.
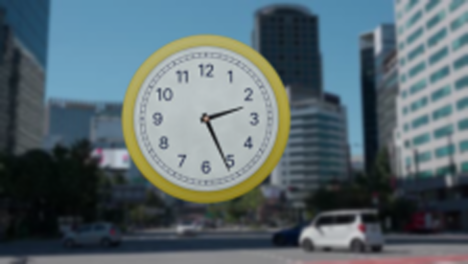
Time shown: 2:26
